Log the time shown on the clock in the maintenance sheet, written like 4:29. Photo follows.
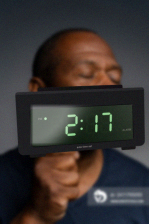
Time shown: 2:17
